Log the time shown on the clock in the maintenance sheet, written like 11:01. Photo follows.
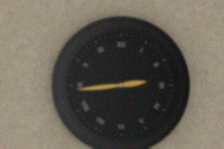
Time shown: 2:44
